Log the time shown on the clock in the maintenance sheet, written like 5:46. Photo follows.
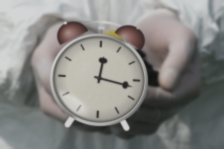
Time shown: 12:17
